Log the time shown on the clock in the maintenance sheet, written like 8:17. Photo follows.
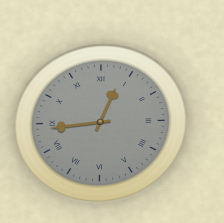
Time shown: 12:44
